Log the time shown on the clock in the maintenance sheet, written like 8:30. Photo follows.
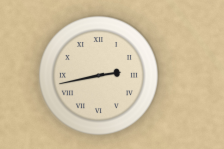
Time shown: 2:43
